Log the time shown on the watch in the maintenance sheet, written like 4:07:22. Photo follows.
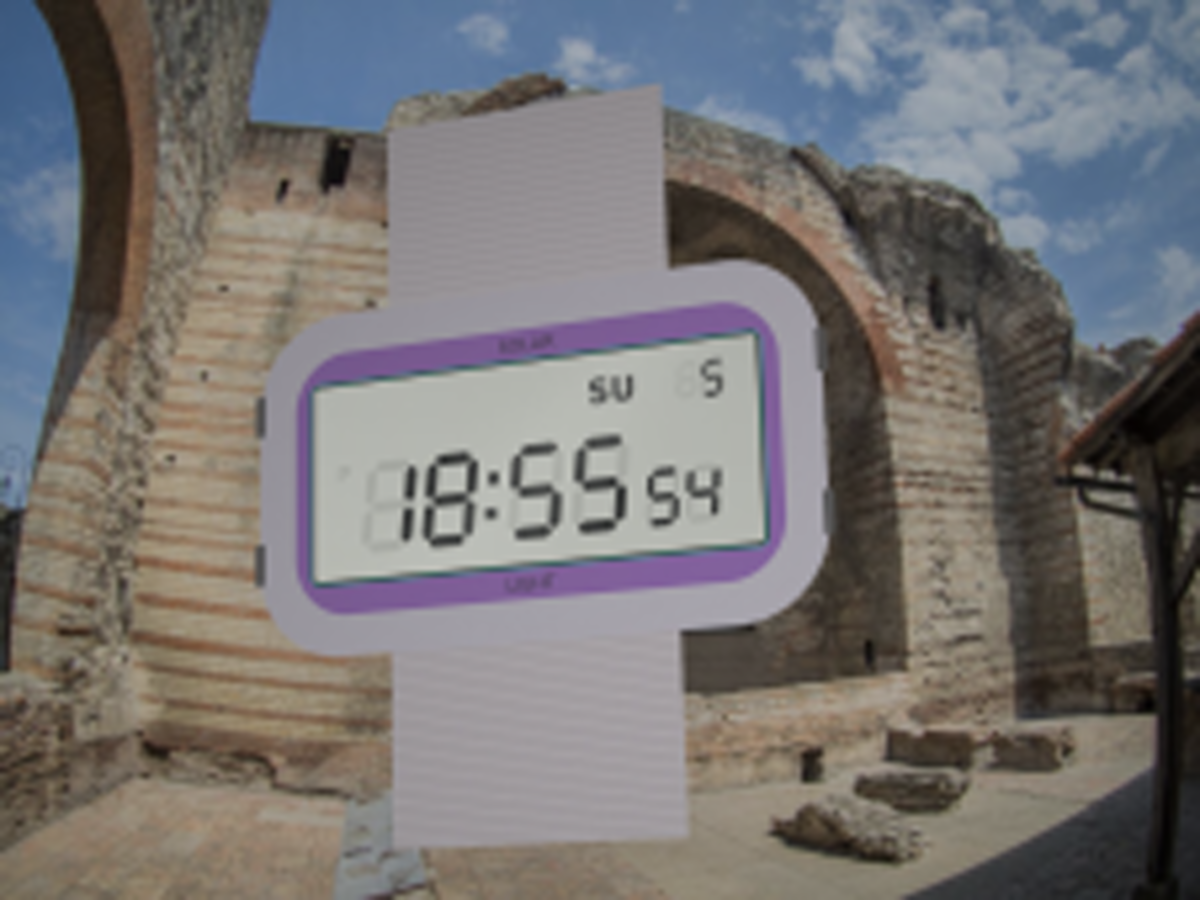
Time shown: 18:55:54
